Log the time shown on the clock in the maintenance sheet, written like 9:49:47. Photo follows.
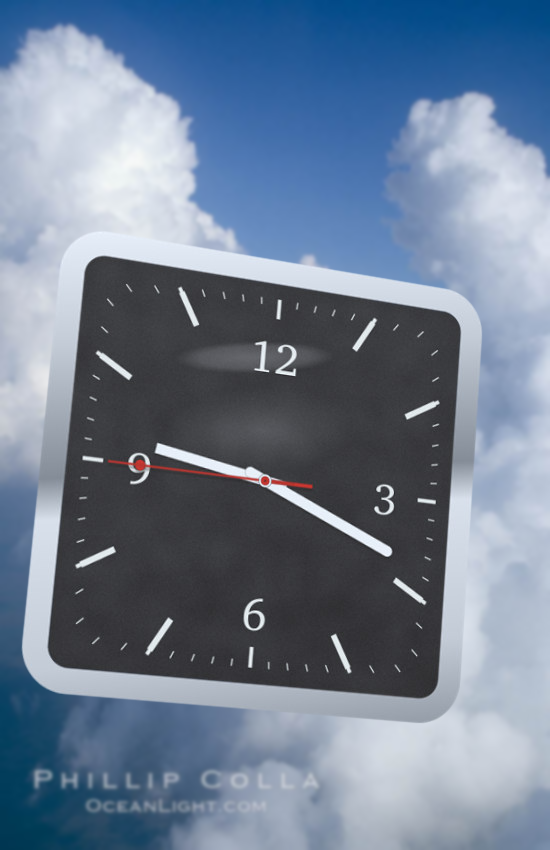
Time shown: 9:18:45
